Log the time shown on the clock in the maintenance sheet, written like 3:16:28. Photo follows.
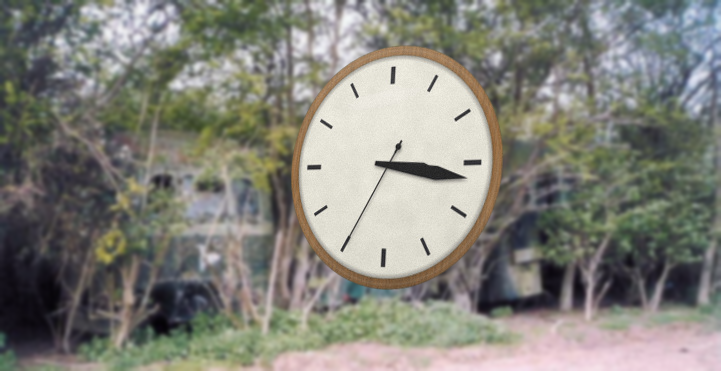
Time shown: 3:16:35
